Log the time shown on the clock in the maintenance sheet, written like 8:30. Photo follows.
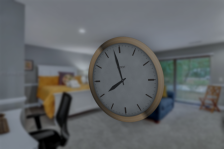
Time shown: 7:58
